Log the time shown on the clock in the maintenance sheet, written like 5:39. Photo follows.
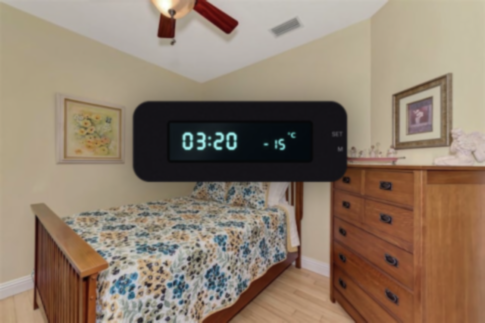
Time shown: 3:20
